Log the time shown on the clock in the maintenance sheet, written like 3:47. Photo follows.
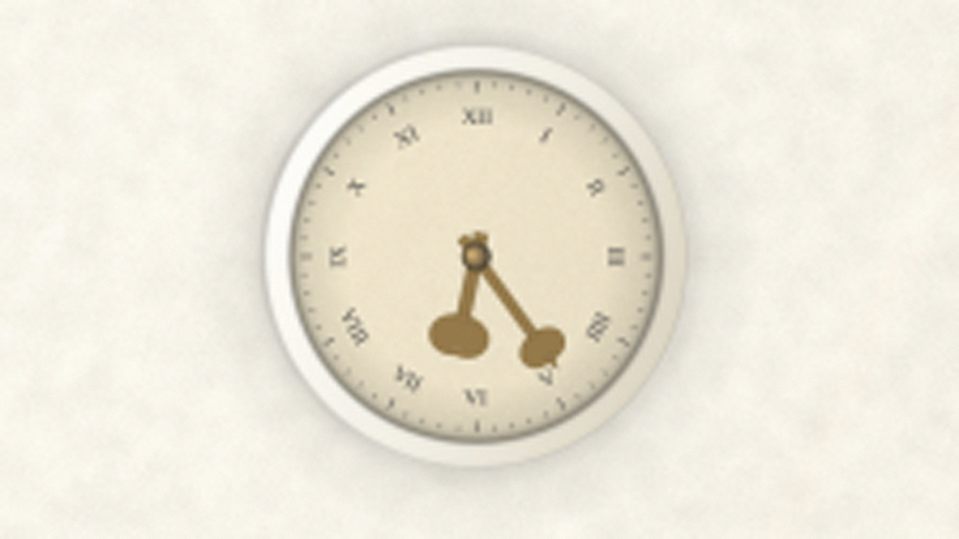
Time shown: 6:24
